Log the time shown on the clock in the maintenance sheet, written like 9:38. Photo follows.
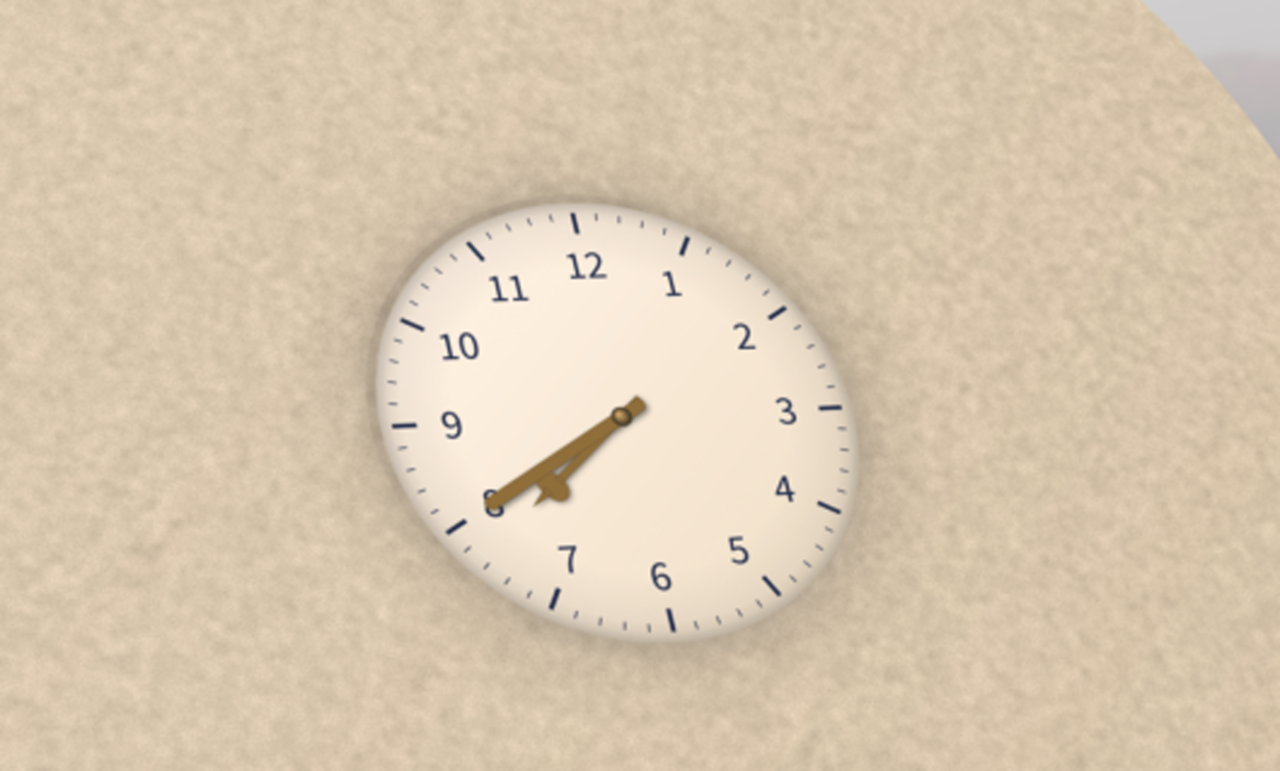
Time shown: 7:40
